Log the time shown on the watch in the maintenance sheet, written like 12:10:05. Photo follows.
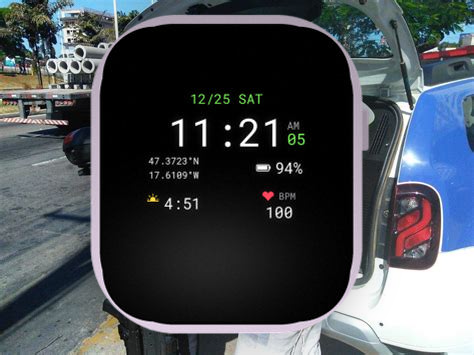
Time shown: 11:21:05
